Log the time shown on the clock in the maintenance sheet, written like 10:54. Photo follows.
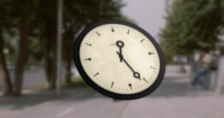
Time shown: 12:26
